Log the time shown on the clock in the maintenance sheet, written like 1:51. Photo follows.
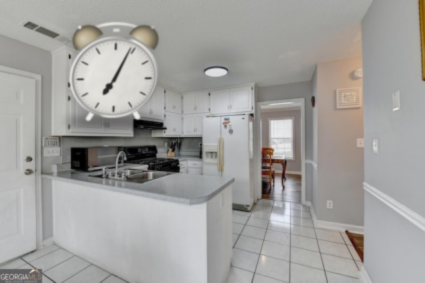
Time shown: 7:04
